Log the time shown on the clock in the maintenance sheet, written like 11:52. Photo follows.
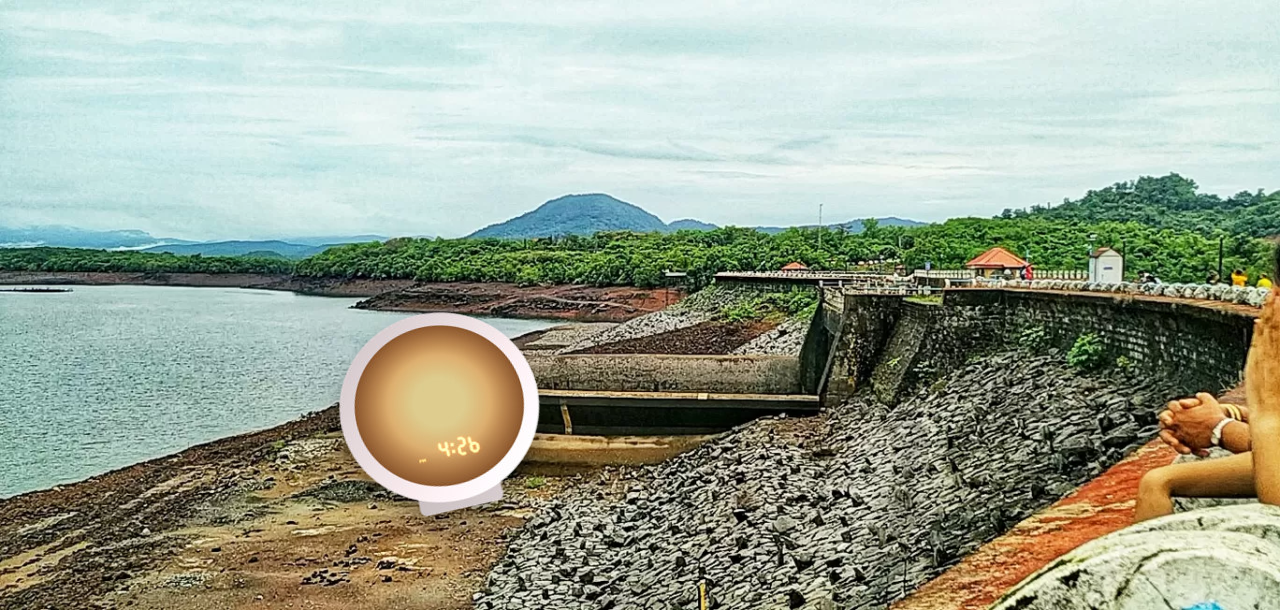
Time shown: 4:26
